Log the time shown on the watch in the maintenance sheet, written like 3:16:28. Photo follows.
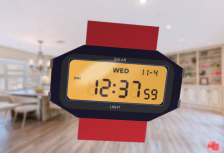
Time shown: 12:37:59
